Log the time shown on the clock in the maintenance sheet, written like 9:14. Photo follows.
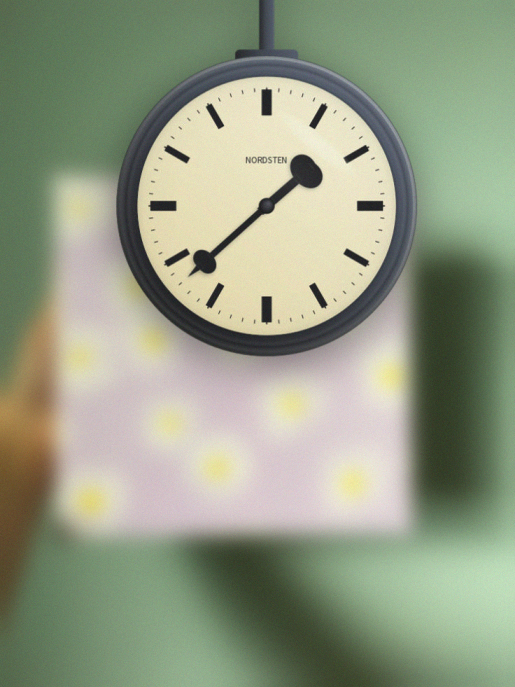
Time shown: 1:38
